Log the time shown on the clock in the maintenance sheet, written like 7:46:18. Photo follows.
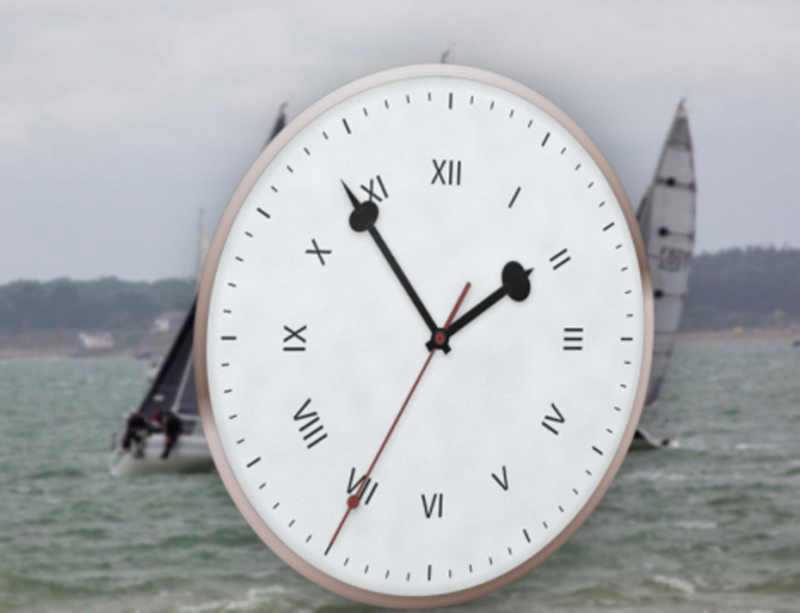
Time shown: 1:53:35
